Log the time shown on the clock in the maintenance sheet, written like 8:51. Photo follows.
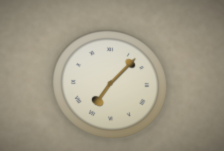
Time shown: 7:07
